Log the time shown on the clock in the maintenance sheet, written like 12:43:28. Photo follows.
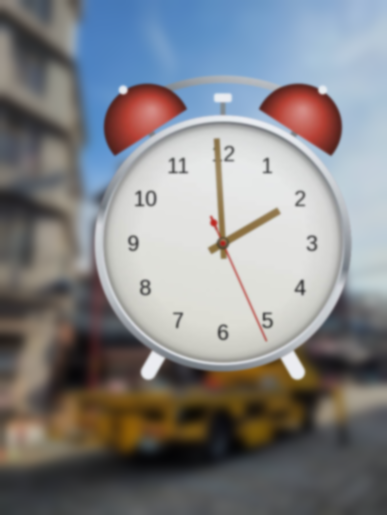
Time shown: 1:59:26
